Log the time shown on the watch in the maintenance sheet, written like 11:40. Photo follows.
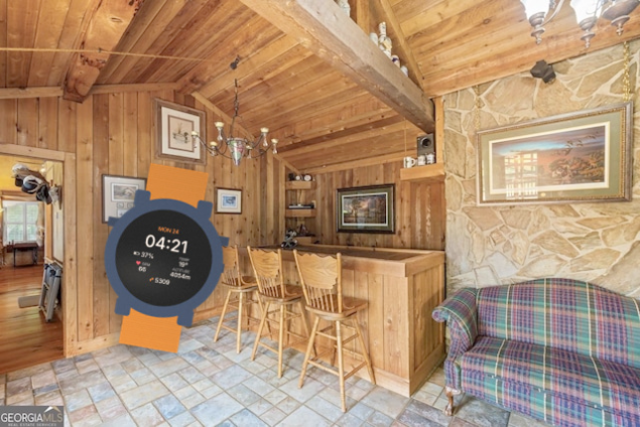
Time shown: 4:21
